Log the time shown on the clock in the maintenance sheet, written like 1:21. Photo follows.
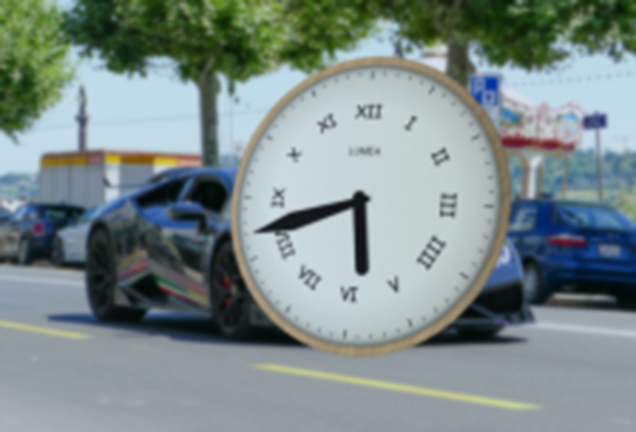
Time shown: 5:42
